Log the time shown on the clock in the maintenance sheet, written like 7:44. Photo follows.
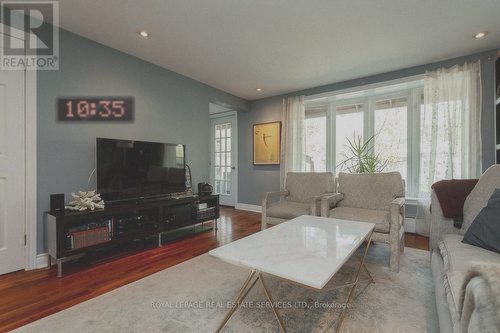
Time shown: 10:35
